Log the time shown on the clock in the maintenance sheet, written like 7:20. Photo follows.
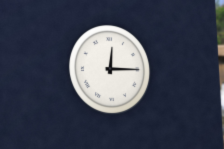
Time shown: 12:15
